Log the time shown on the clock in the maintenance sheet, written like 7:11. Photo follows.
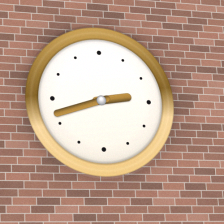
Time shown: 2:42
